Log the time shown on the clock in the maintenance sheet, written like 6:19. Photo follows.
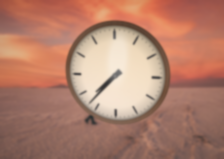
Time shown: 7:37
